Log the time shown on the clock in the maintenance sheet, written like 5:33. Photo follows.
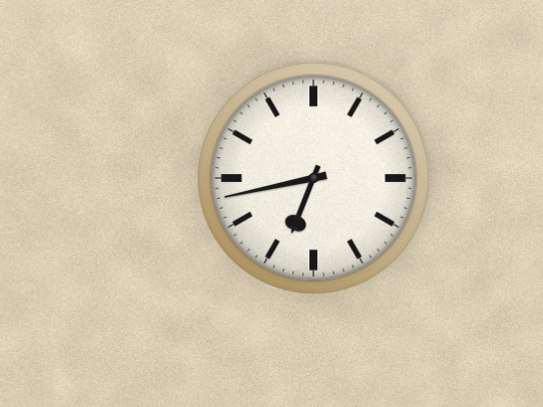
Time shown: 6:43
